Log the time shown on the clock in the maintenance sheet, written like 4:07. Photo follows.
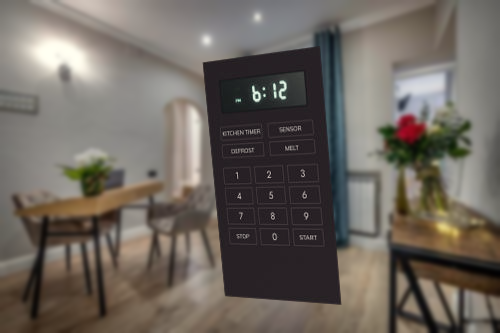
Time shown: 6:12
